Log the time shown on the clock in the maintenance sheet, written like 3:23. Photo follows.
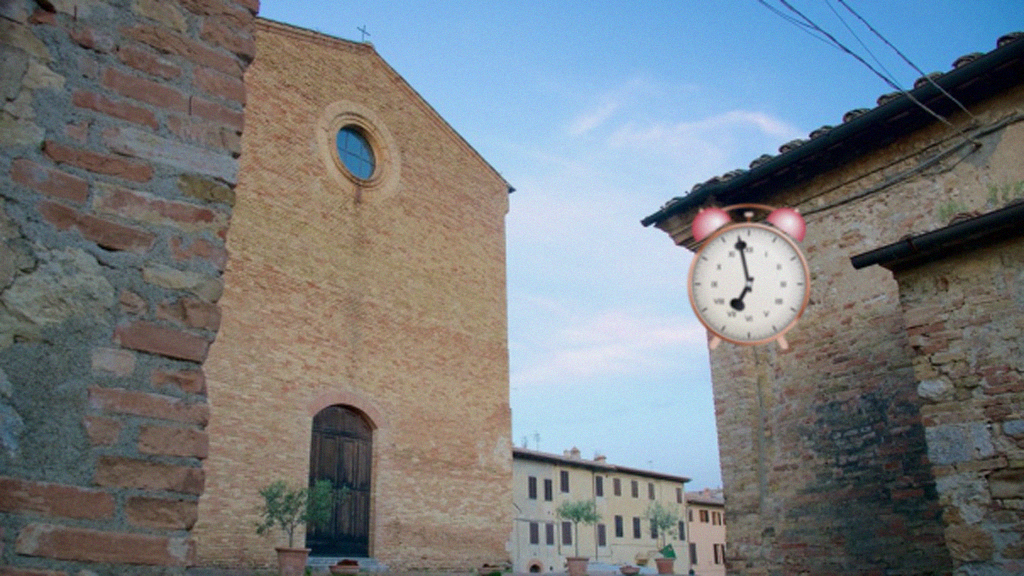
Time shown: 6:58
